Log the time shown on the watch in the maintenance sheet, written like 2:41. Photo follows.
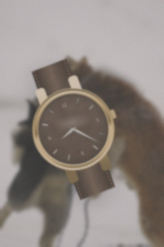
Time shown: 8:23
